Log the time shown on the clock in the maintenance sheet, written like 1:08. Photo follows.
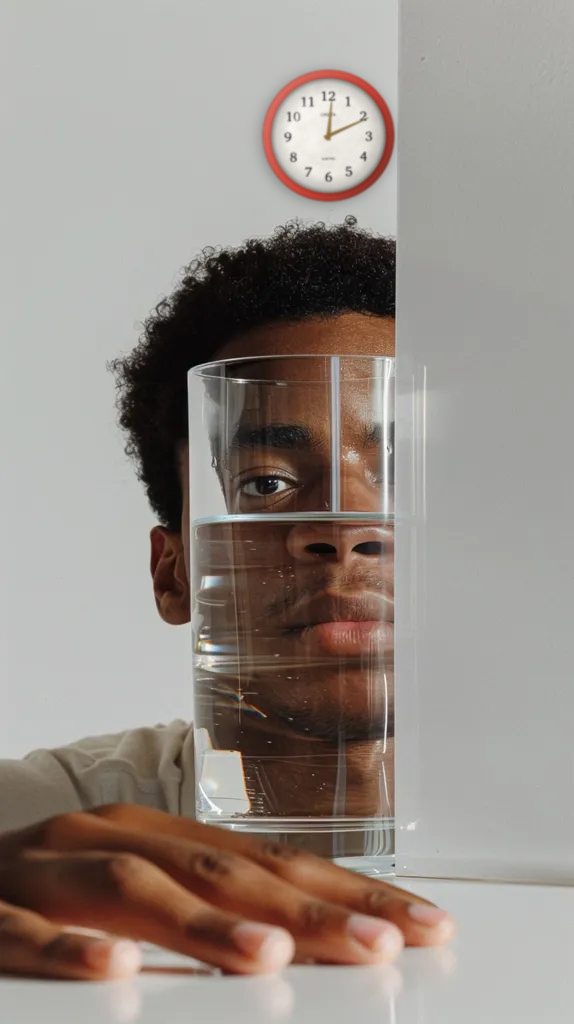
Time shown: 12:11
